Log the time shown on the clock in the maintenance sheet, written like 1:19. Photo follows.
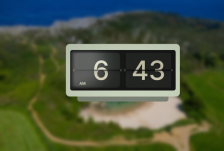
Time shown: 6:43
